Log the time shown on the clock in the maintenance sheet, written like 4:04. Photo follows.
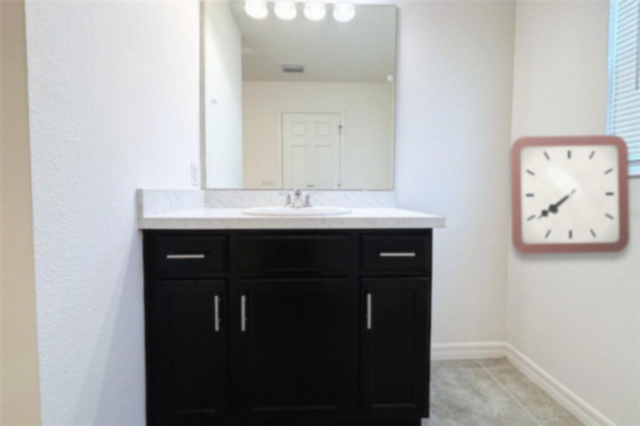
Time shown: 7:39
